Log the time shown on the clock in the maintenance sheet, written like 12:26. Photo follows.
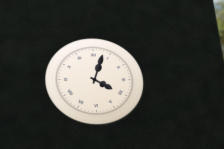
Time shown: 4:03
